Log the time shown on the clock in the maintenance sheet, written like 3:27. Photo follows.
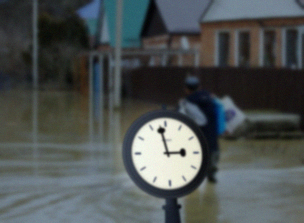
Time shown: 2:58
